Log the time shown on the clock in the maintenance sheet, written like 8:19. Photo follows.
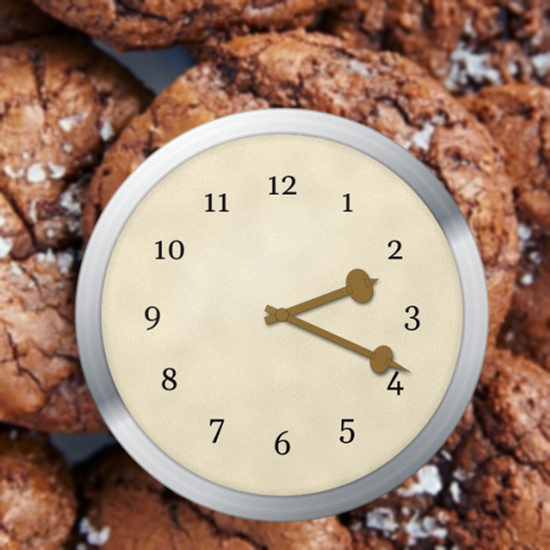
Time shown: 2:19
